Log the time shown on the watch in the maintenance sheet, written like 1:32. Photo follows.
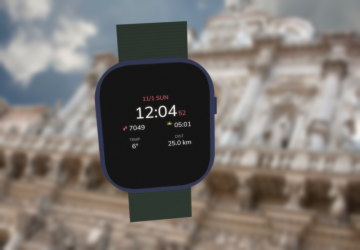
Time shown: 12:04
